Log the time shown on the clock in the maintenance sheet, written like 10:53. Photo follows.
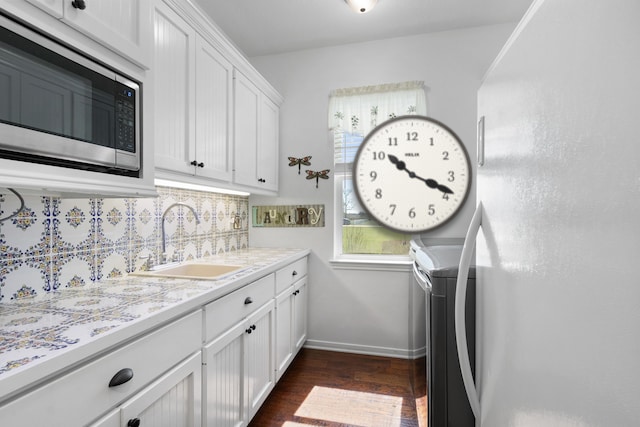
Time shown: 10:19
